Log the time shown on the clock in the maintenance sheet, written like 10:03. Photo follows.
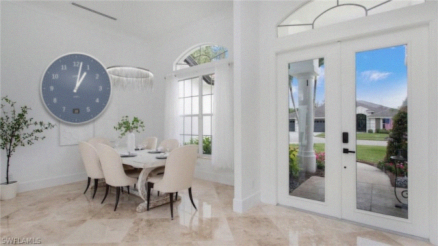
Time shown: 1:02
